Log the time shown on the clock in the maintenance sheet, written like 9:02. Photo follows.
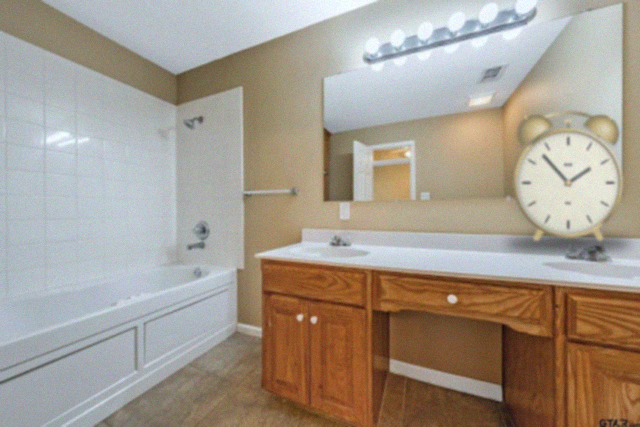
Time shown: 1:53
